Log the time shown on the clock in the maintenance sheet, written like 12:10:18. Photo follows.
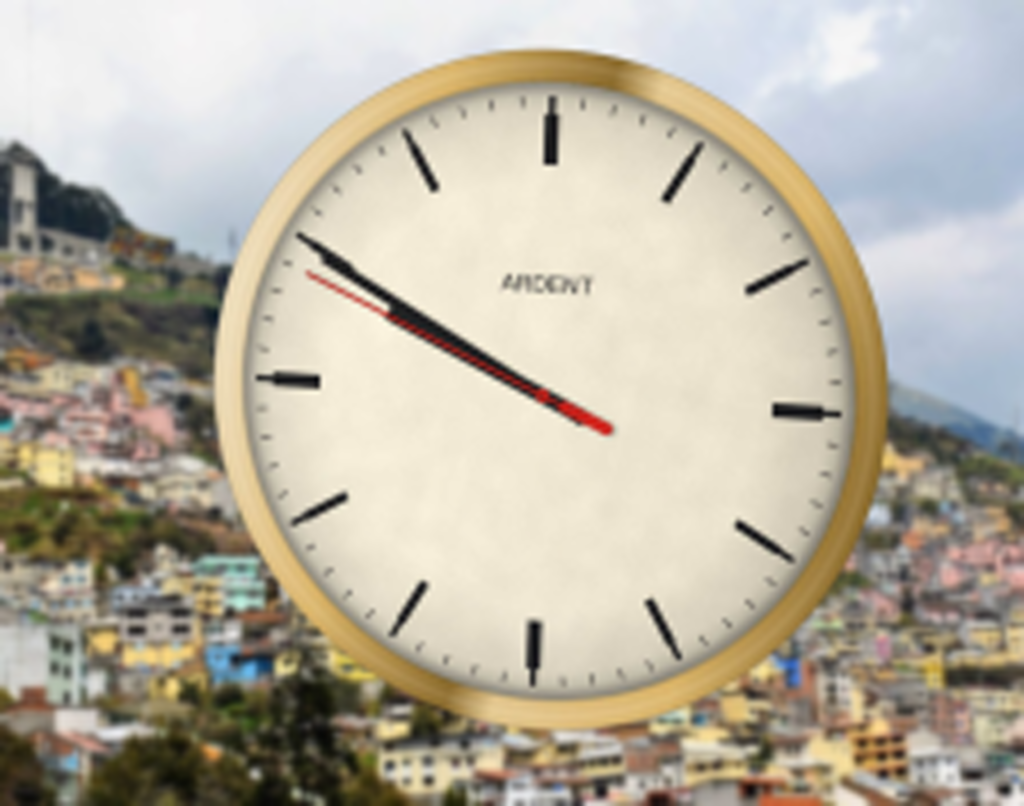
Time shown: 9:49:49
